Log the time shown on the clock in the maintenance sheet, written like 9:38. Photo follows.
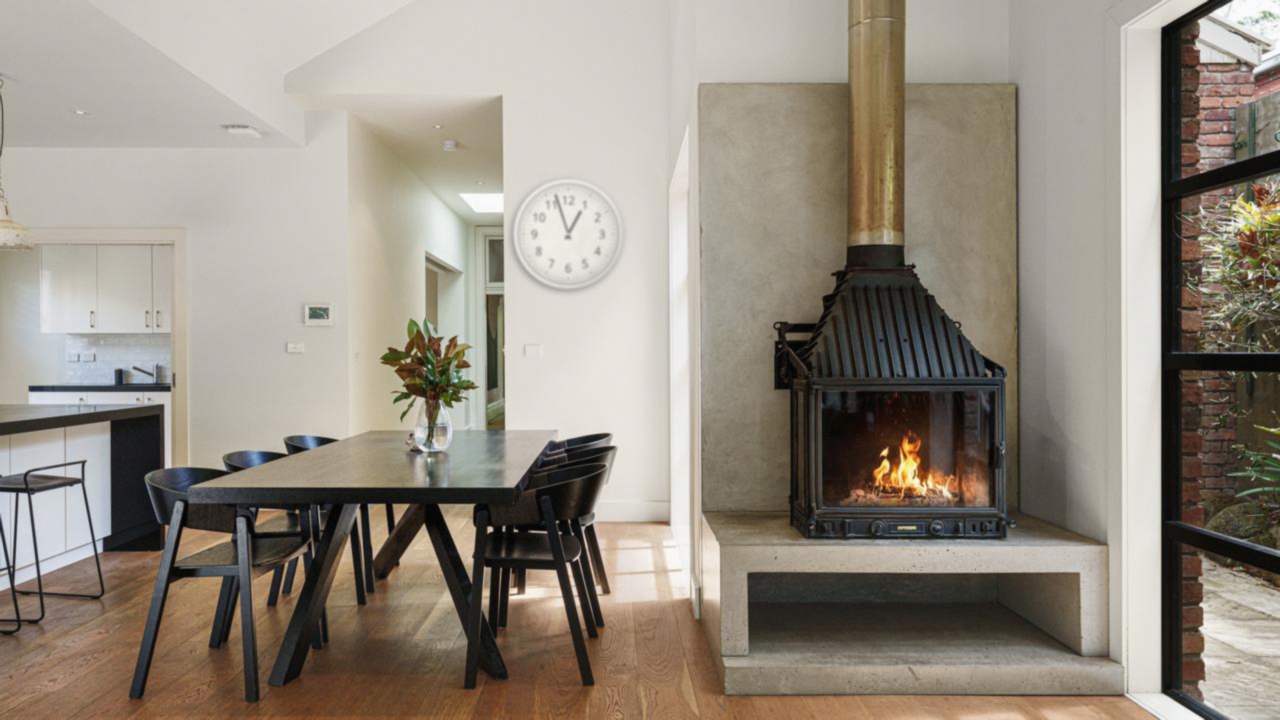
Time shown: 12:57
